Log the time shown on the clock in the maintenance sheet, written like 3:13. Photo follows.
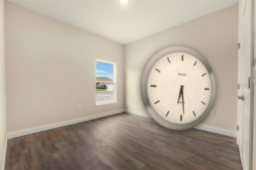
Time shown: 6:29
